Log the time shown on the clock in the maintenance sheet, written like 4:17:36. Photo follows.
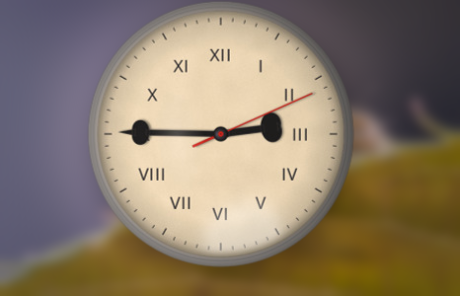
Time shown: 2:45:11
